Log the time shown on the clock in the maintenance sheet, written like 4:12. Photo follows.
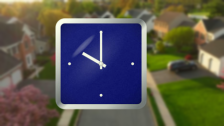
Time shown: 10:00
